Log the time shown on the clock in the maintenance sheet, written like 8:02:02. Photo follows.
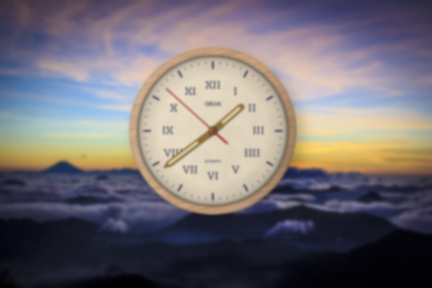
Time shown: 1:38:52
